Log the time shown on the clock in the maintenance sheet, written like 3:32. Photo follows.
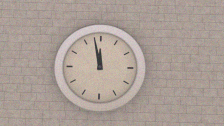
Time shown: 11:58
